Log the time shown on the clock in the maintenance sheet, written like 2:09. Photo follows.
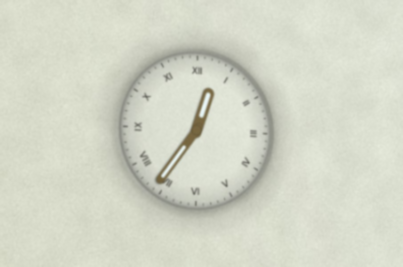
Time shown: 12:36
